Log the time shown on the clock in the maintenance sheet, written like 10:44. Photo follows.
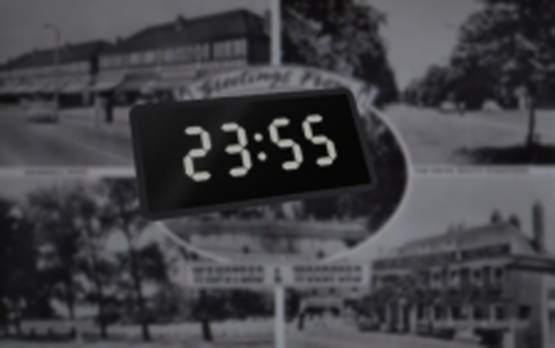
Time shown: 23:55
